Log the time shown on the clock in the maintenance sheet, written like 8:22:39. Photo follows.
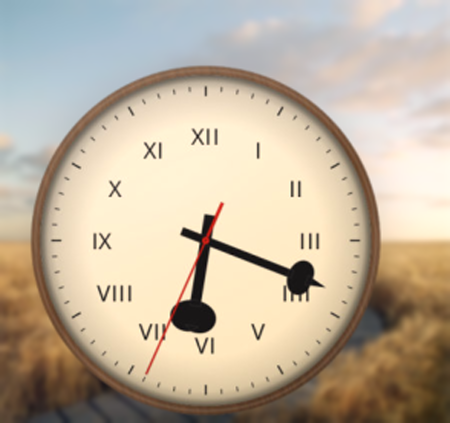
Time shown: 6:18:34
